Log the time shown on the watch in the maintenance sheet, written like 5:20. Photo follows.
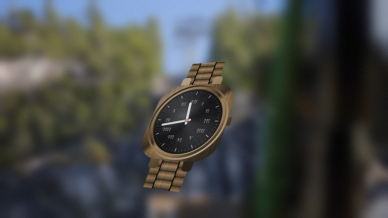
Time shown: 11:43
